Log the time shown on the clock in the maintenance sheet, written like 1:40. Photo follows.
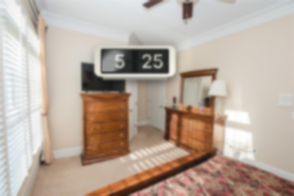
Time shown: 5:25
